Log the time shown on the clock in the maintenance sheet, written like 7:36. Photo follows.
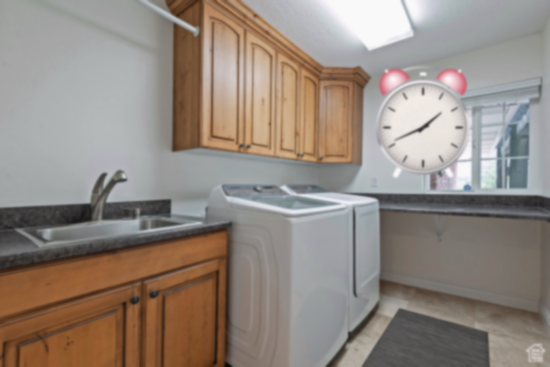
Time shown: 1:41
